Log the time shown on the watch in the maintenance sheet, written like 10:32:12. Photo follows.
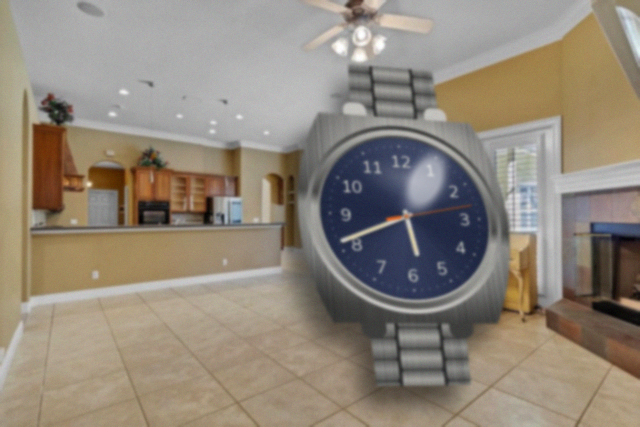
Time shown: 5:41:13
